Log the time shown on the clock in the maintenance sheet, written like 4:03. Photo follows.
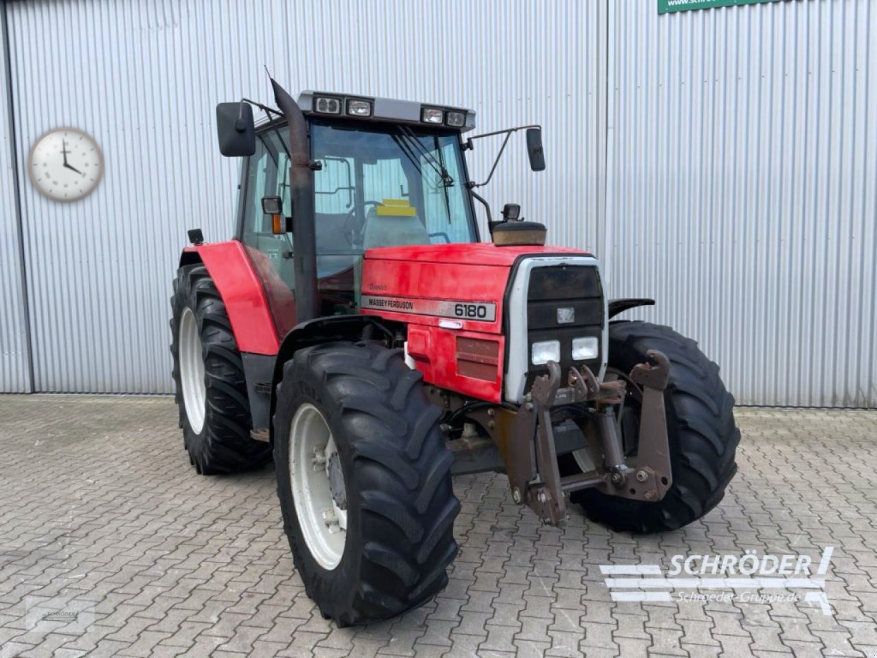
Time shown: 3:59
